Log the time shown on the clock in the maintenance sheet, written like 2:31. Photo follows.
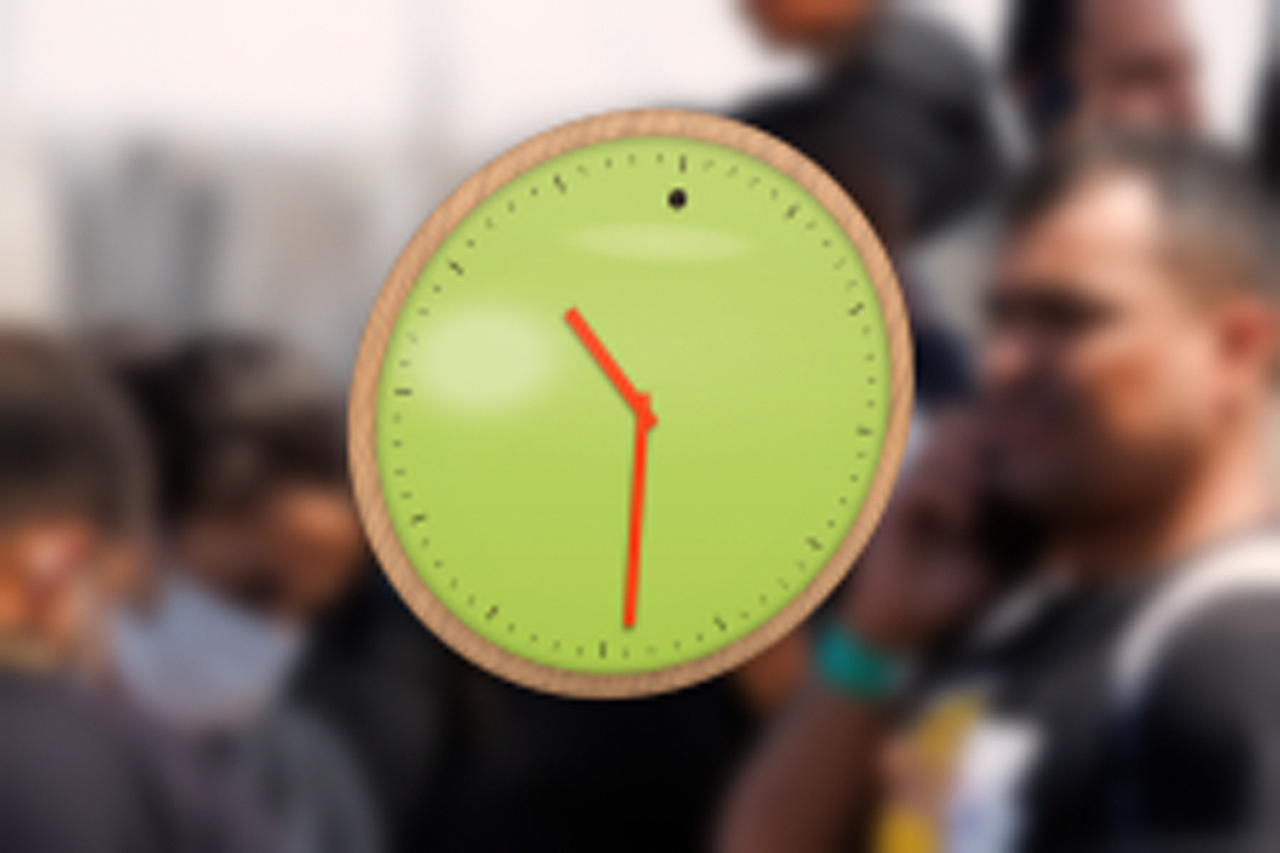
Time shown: 10:29
